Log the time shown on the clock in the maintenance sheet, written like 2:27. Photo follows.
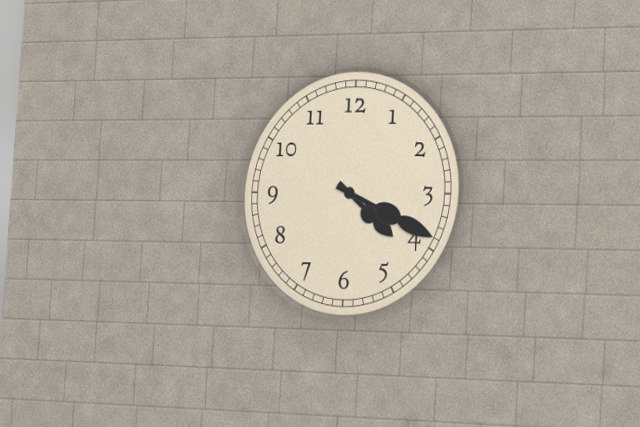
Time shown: 4:19
